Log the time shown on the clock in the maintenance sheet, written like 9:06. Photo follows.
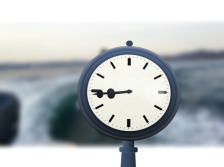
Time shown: 8:44
